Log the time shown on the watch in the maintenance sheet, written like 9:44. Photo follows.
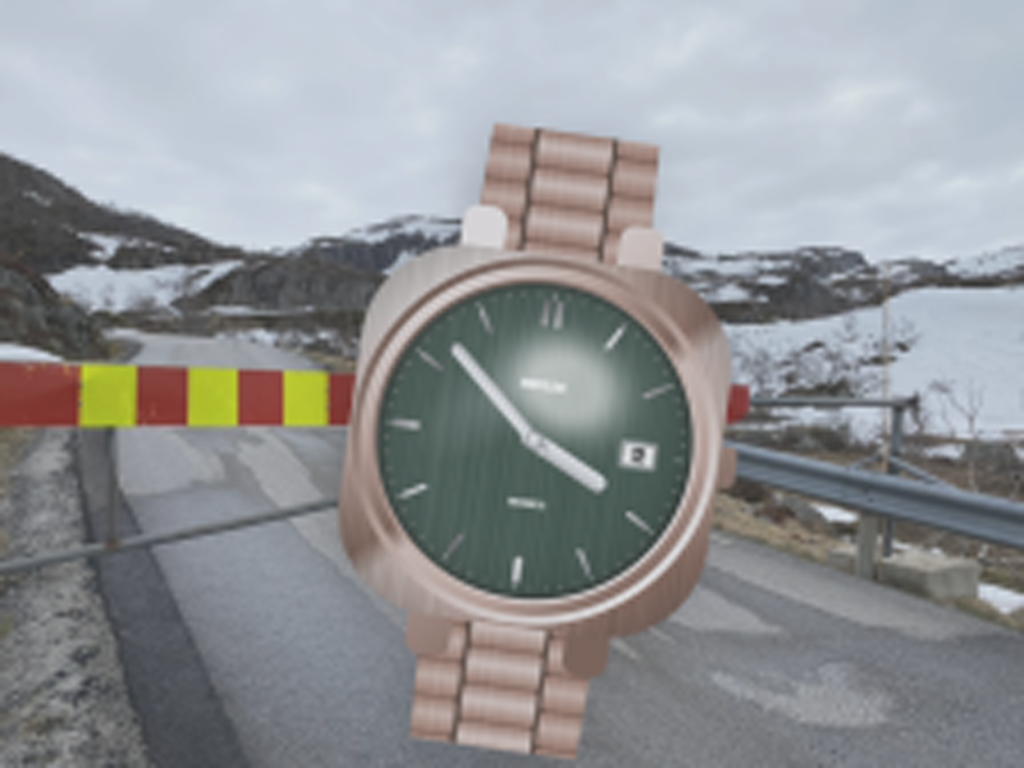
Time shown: 3:52
